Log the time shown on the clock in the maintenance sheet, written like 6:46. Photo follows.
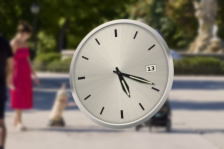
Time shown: 5:19
